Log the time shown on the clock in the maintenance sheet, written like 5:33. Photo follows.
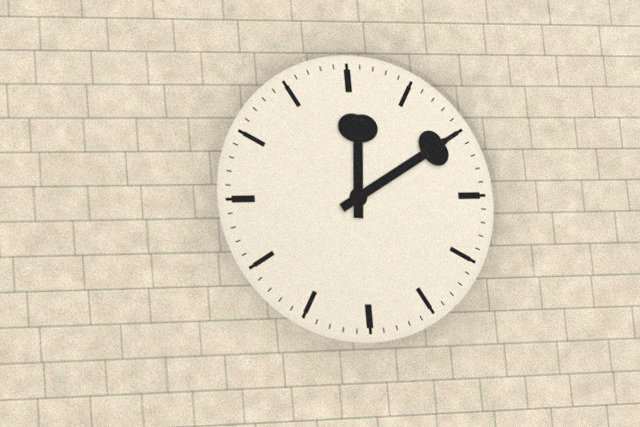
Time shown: 12:10
